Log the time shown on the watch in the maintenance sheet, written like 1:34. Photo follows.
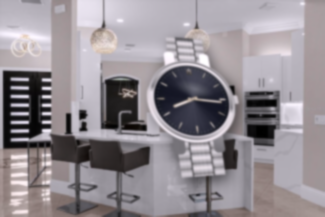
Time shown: 8:16
